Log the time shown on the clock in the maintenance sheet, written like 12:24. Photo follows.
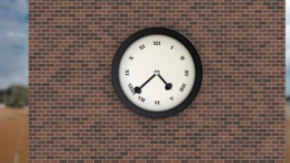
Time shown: 4:38
